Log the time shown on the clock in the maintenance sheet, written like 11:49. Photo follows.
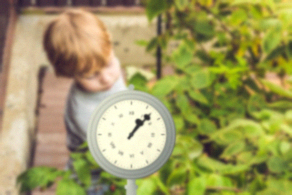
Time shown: 1:07
